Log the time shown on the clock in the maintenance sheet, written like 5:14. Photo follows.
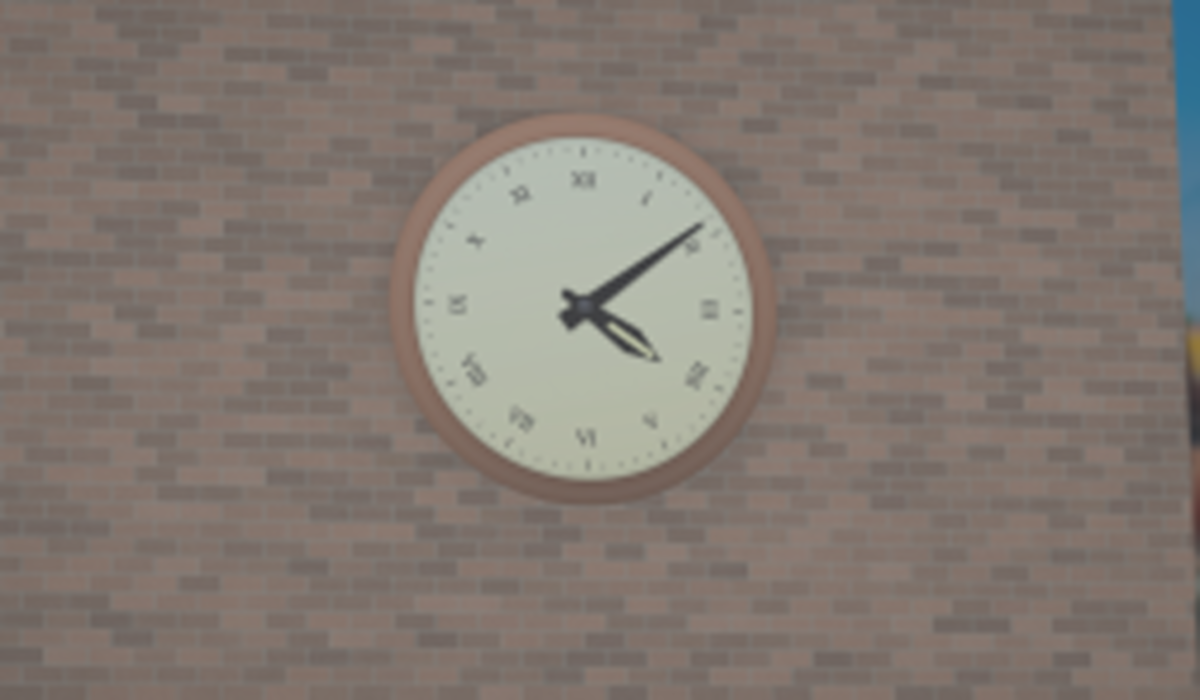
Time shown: 4:09
